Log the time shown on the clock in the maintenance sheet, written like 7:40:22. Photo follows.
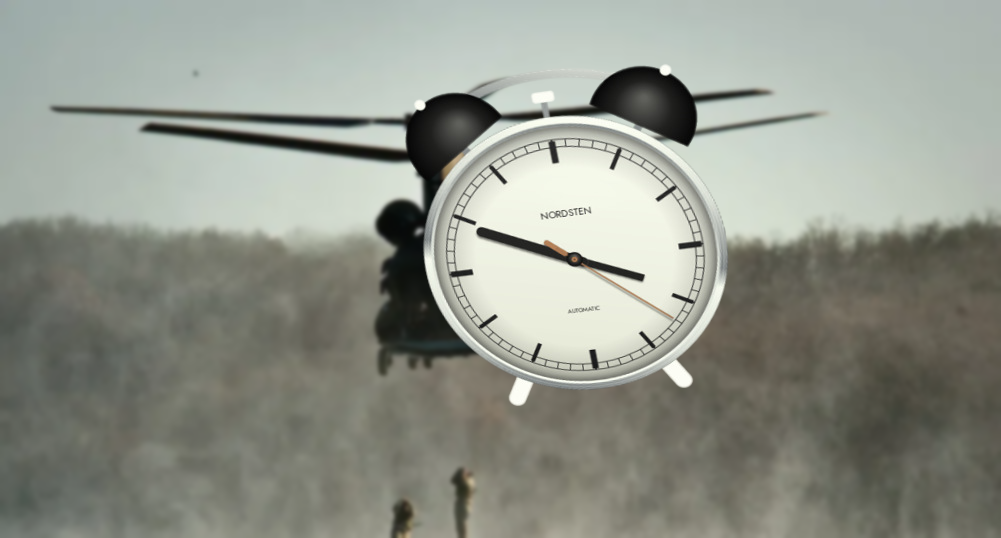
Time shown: 3:49:22
